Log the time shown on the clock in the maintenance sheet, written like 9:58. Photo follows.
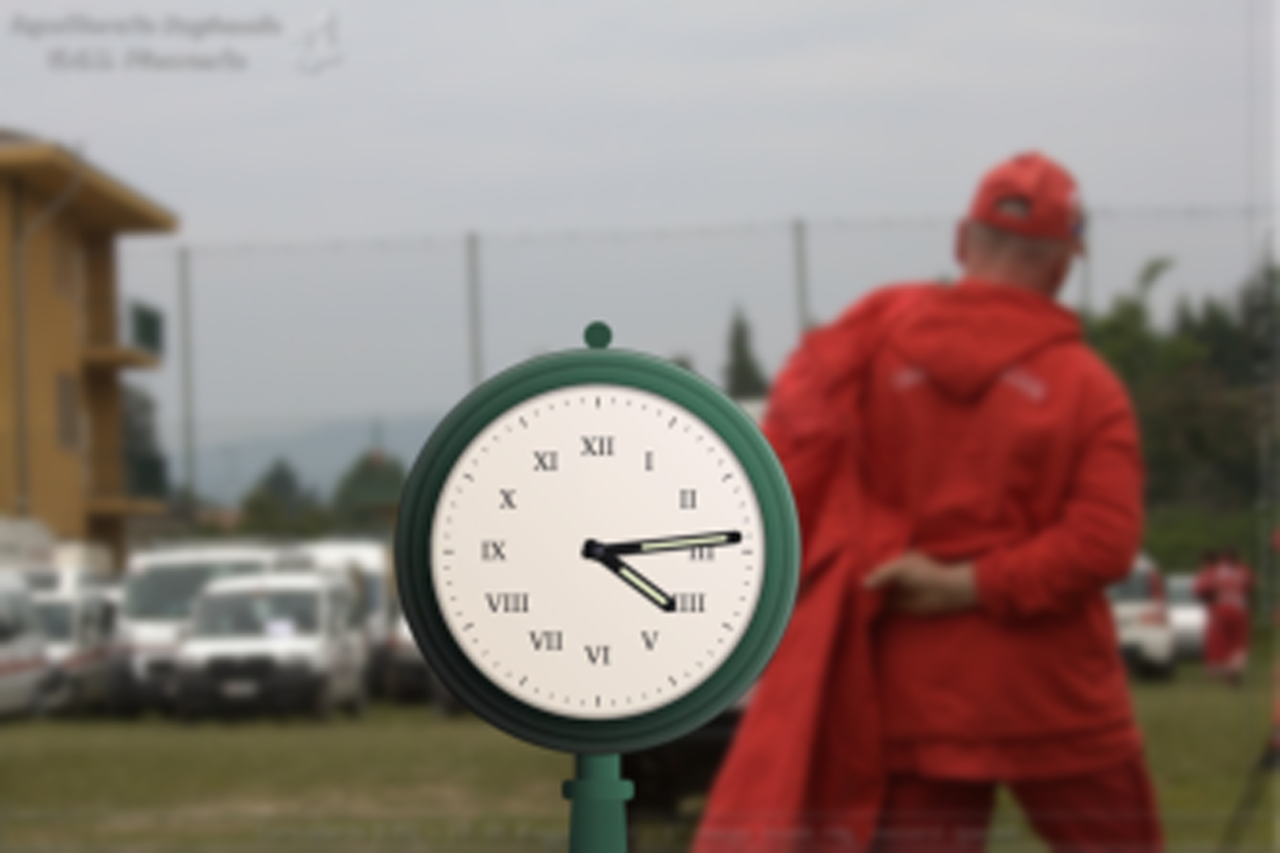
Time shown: 4:14
